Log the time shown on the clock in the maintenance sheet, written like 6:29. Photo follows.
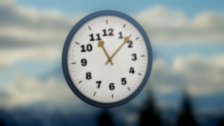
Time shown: 11:08
